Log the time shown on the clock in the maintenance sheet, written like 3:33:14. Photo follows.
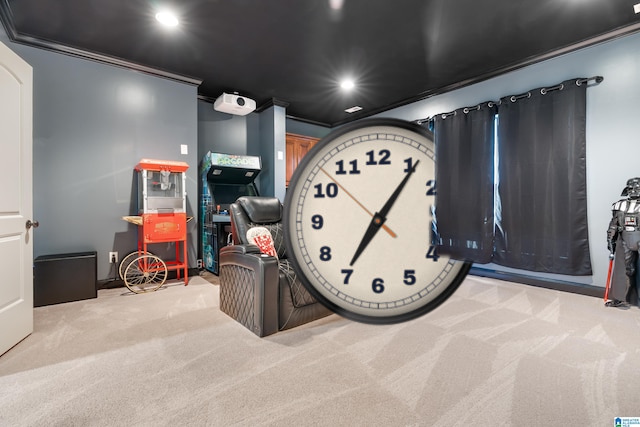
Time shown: 7:05:52
